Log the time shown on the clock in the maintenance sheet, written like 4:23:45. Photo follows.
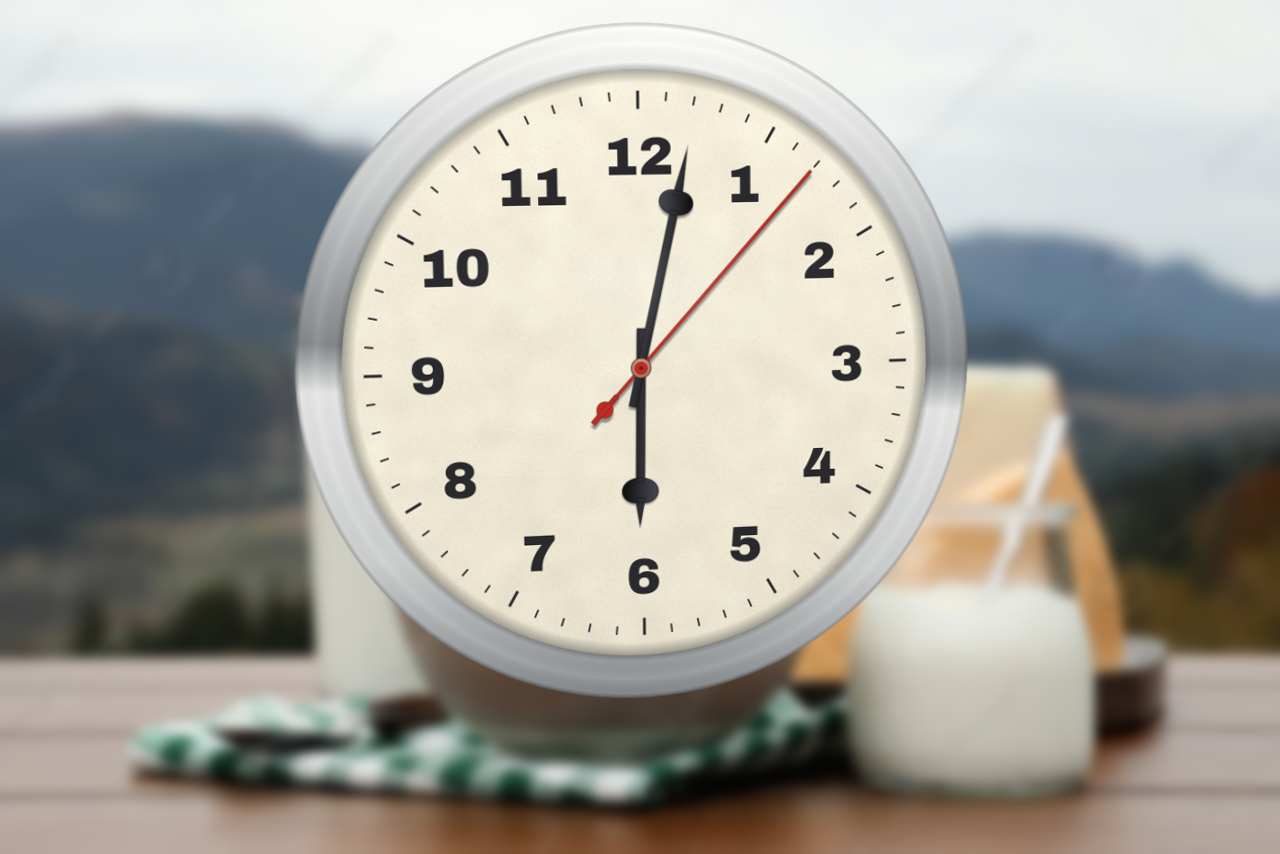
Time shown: 6:02:07
